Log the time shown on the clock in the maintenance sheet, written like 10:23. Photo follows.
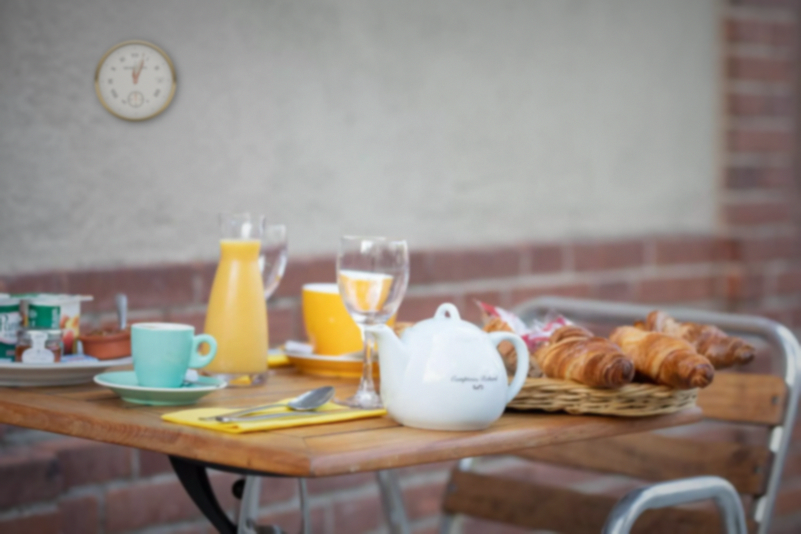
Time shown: 12:03
